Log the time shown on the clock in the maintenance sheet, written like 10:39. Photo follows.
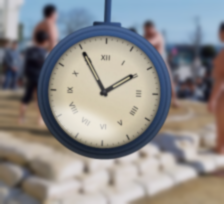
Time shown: 1:55
